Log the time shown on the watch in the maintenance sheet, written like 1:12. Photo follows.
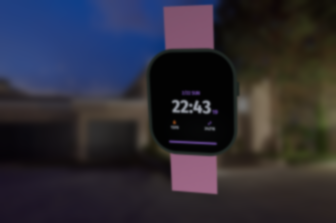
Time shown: 22:43
